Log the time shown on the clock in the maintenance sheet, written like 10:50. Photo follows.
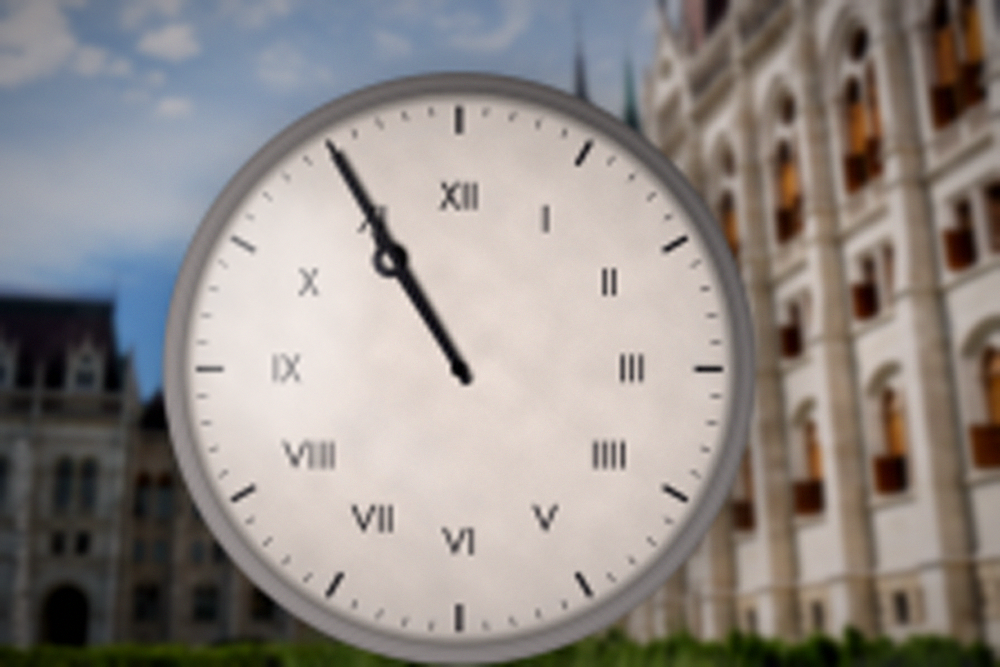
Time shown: 10:55
